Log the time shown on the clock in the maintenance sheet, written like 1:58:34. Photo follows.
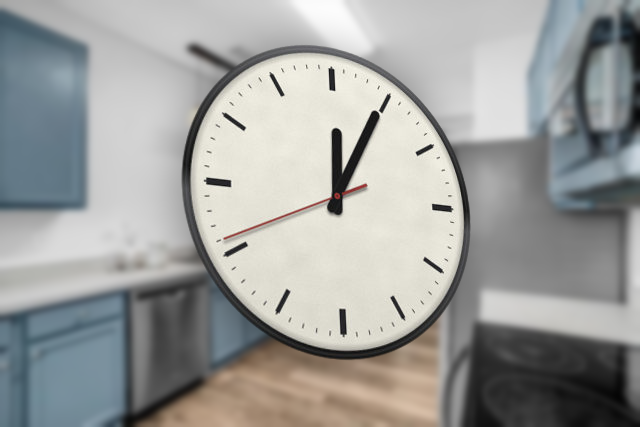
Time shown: 12:04:41
